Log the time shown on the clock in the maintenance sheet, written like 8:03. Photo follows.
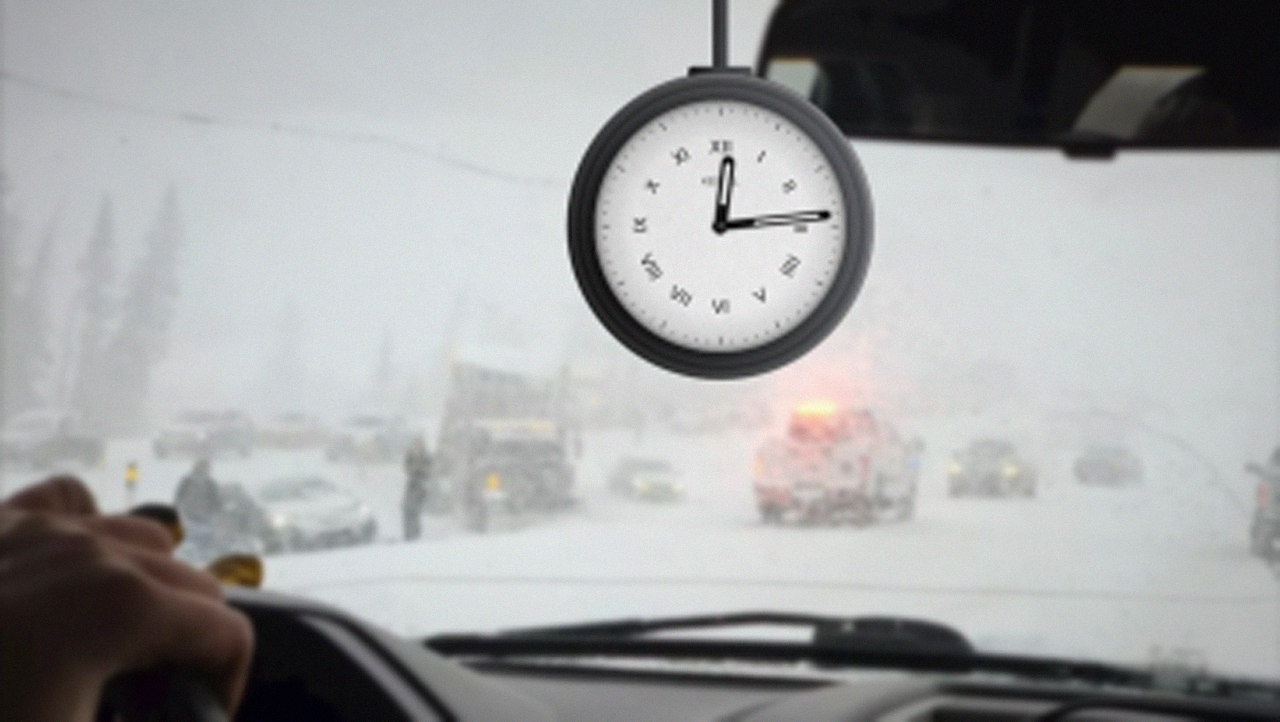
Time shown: 12:14
